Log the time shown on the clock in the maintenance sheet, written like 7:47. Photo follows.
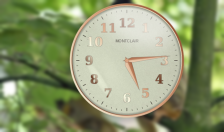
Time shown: 5:14
